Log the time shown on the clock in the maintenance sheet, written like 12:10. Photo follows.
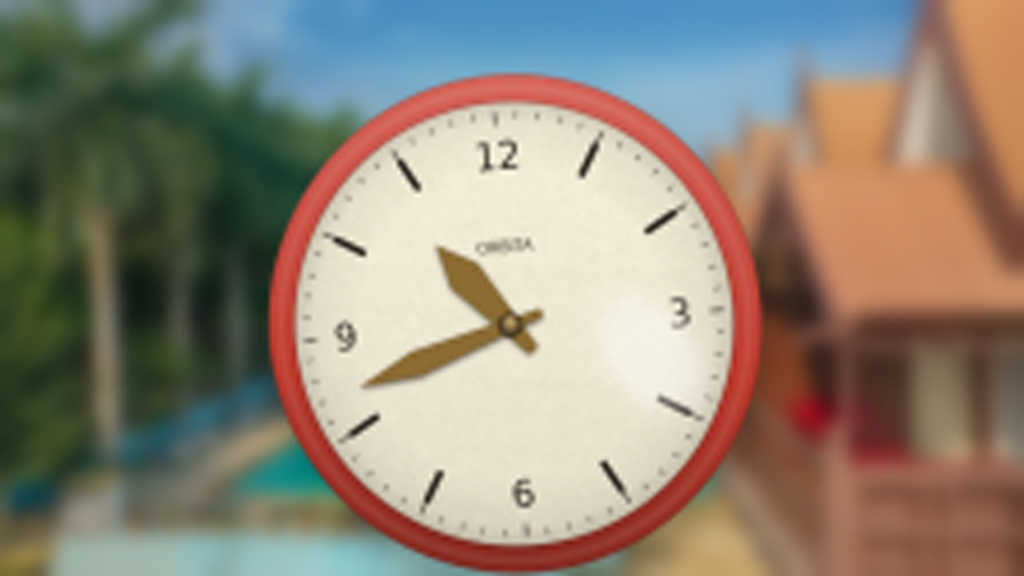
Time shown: 10:42
